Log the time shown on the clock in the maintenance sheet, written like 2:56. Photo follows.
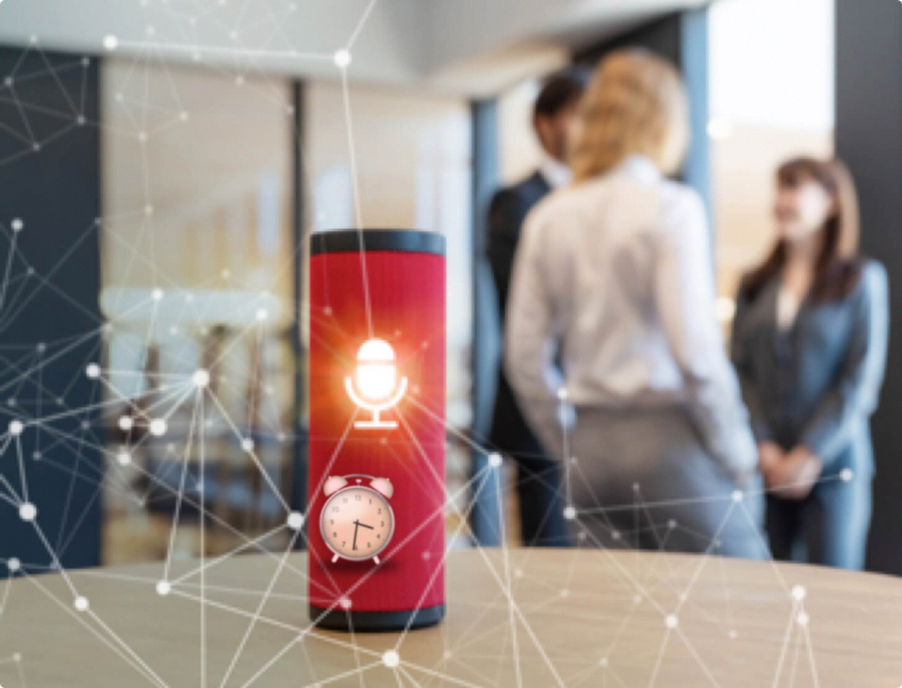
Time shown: 3:31
